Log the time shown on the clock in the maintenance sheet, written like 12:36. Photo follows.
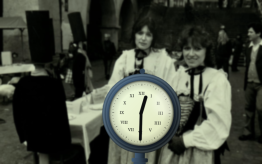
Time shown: 12:30
